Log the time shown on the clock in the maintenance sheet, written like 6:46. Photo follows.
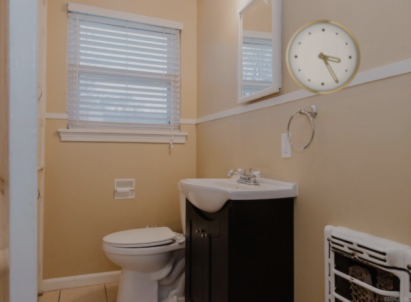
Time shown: 3:25
